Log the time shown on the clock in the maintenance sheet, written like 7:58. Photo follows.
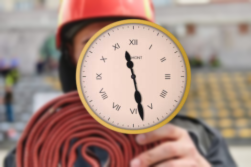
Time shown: 11:28
